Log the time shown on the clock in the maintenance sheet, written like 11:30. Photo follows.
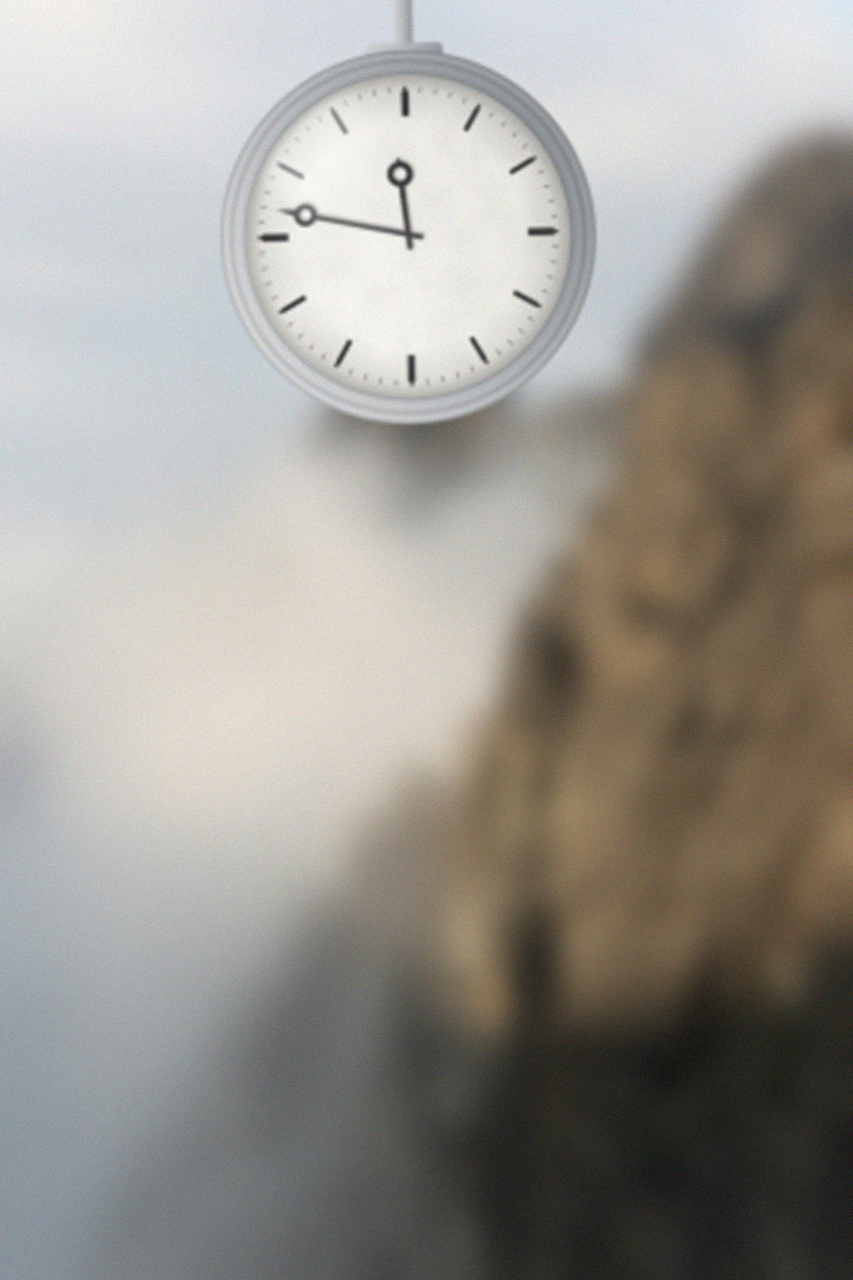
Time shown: 11:47
